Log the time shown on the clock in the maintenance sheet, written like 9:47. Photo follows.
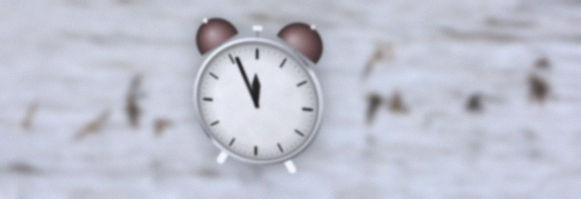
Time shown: 11:56
